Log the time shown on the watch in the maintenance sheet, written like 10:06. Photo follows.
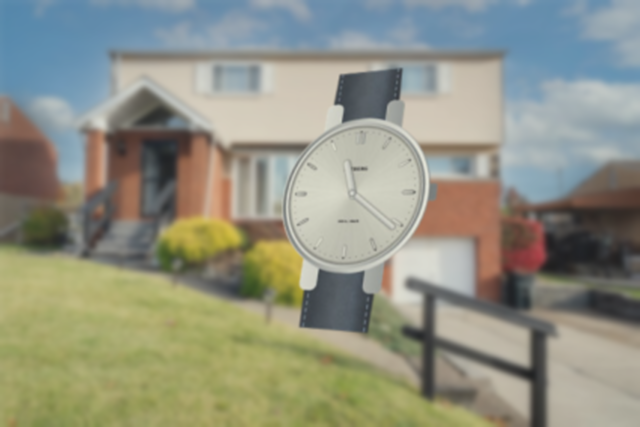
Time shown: 11:21
